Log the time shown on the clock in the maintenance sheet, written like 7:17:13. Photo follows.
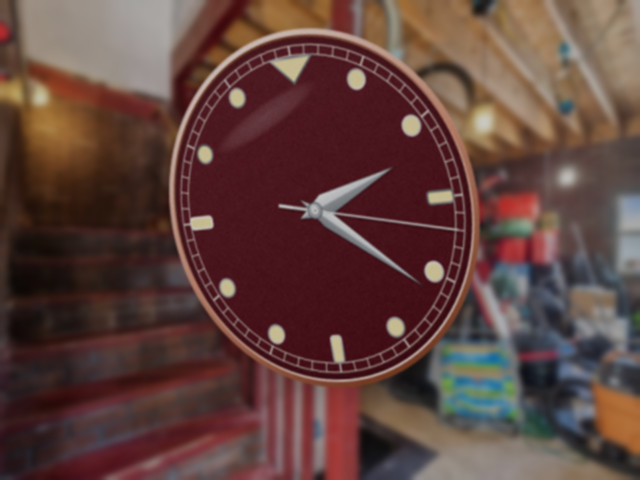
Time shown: 2:21:17
